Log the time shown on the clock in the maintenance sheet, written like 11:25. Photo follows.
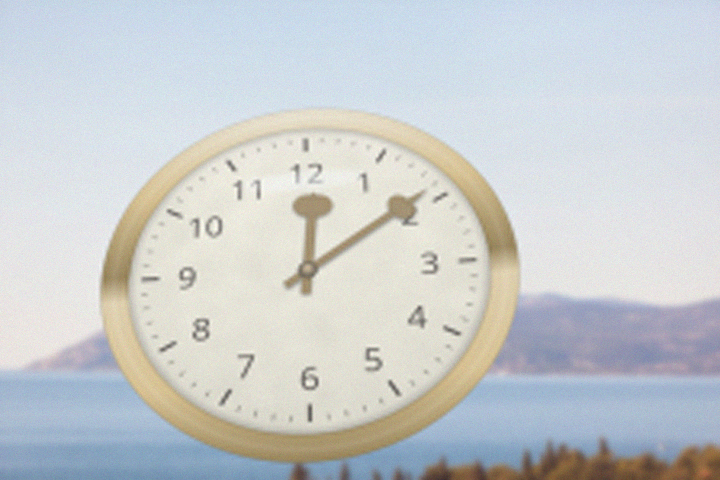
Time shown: 12:09
